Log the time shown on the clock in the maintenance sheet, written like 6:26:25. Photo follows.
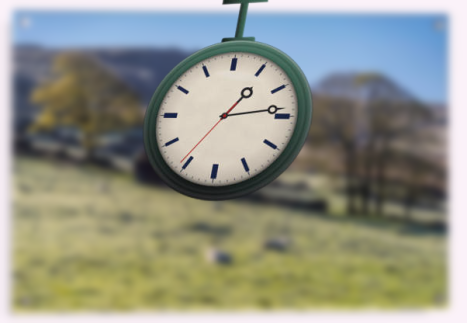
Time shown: 1:13:36
